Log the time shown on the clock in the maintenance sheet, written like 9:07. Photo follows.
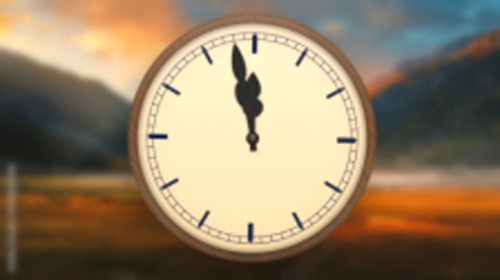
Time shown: 11:58
